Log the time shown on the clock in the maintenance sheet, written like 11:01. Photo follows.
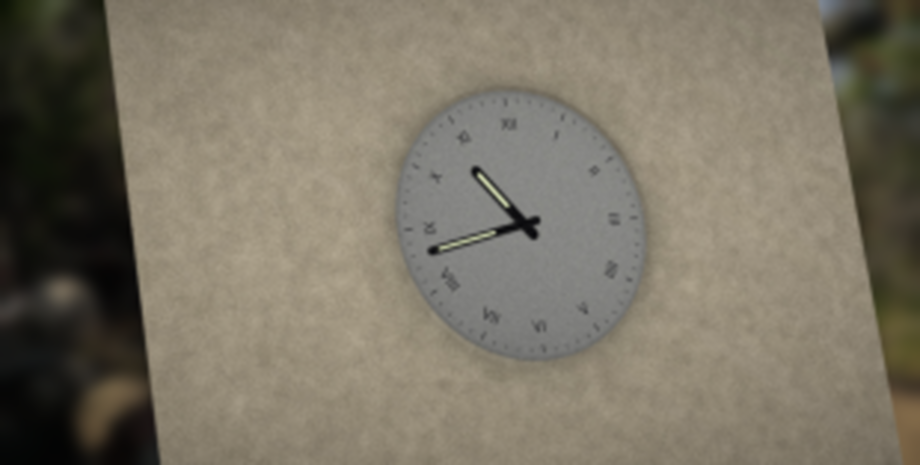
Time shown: 10:43
